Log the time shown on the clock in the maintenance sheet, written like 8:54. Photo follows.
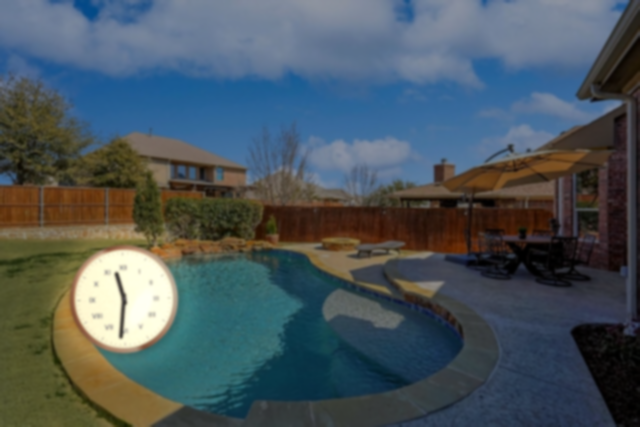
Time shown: 11:31
